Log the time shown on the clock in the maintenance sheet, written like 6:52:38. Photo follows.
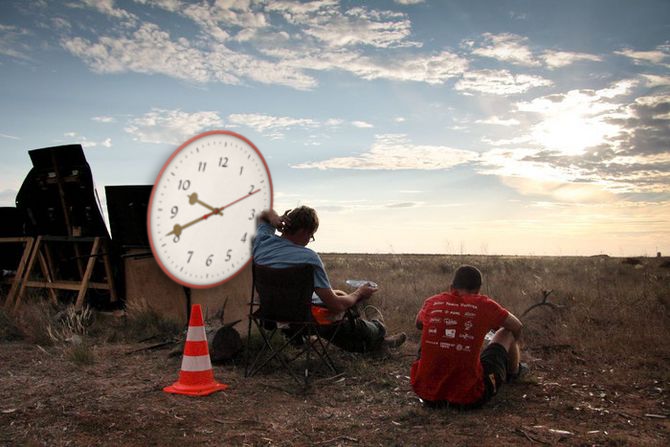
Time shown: 9:41:11
